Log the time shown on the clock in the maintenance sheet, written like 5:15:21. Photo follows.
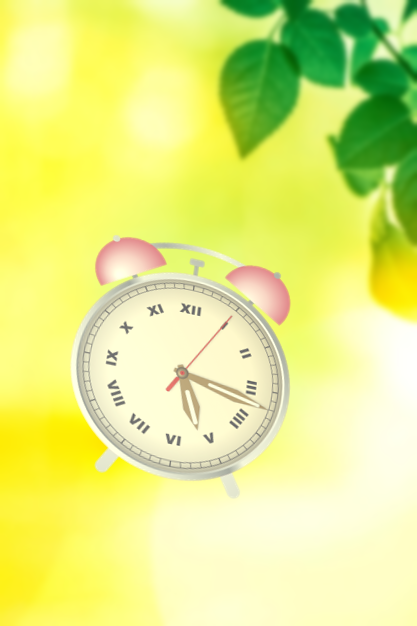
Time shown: 5:17:05
